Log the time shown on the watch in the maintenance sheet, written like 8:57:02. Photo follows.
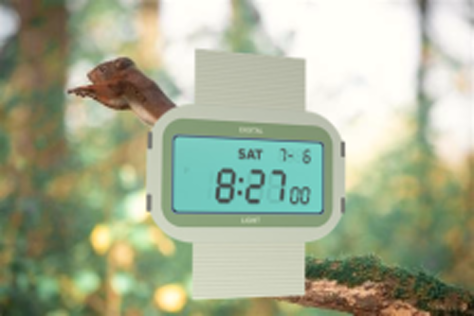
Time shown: 8:27:00
